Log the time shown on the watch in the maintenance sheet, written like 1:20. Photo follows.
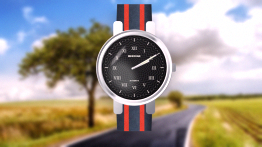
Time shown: 2:10
